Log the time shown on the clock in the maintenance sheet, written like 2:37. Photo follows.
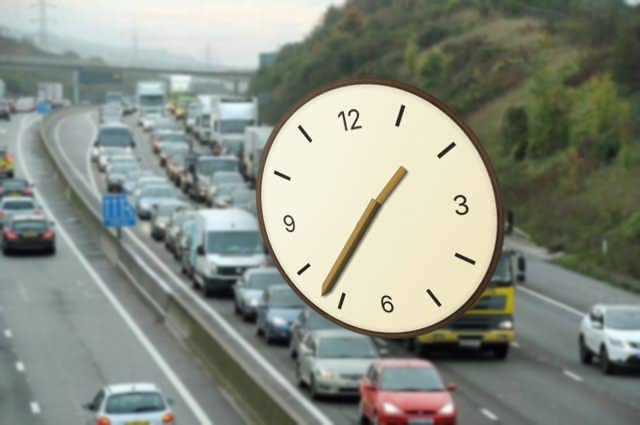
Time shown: 1:37
